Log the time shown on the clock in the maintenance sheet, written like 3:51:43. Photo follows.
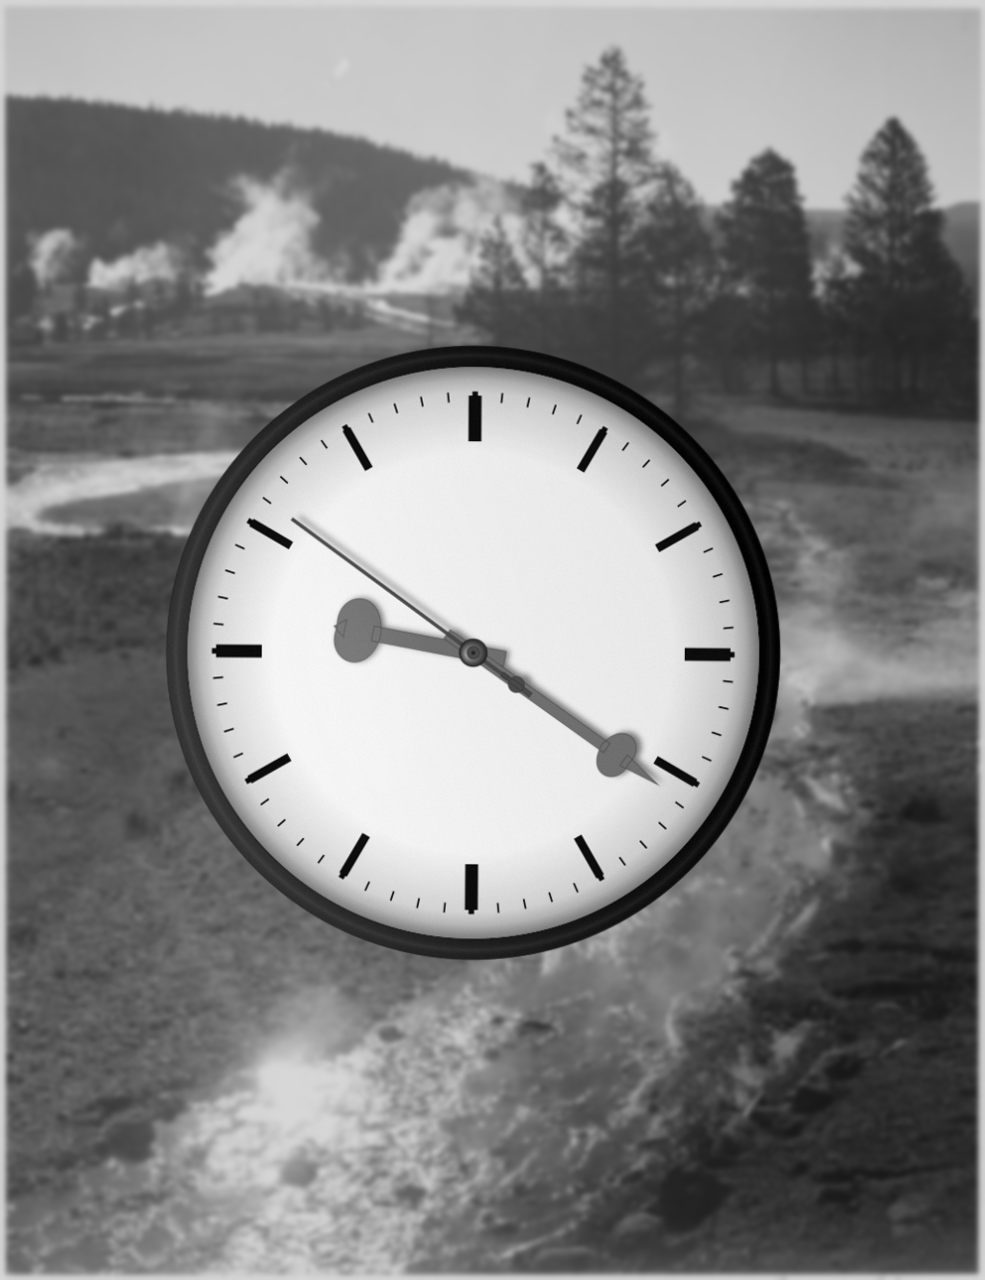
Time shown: 9:20:51
